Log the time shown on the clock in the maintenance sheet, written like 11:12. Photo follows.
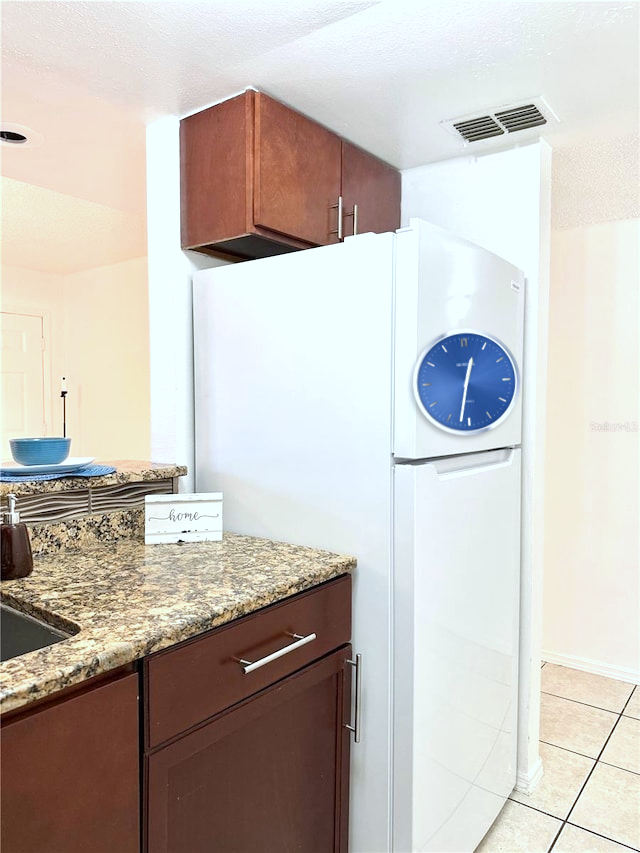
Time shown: 12:32
